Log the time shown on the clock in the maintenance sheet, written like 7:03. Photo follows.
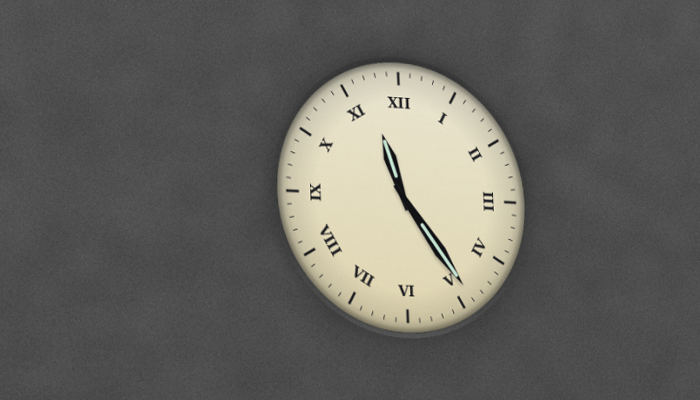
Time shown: 11:24
